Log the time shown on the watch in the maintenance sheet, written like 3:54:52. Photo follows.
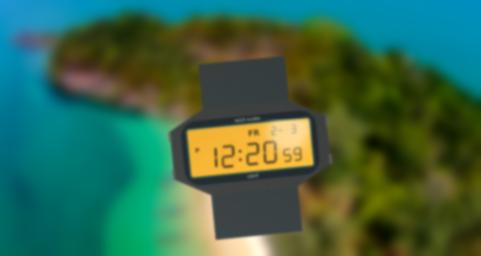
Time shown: 12:20:59
